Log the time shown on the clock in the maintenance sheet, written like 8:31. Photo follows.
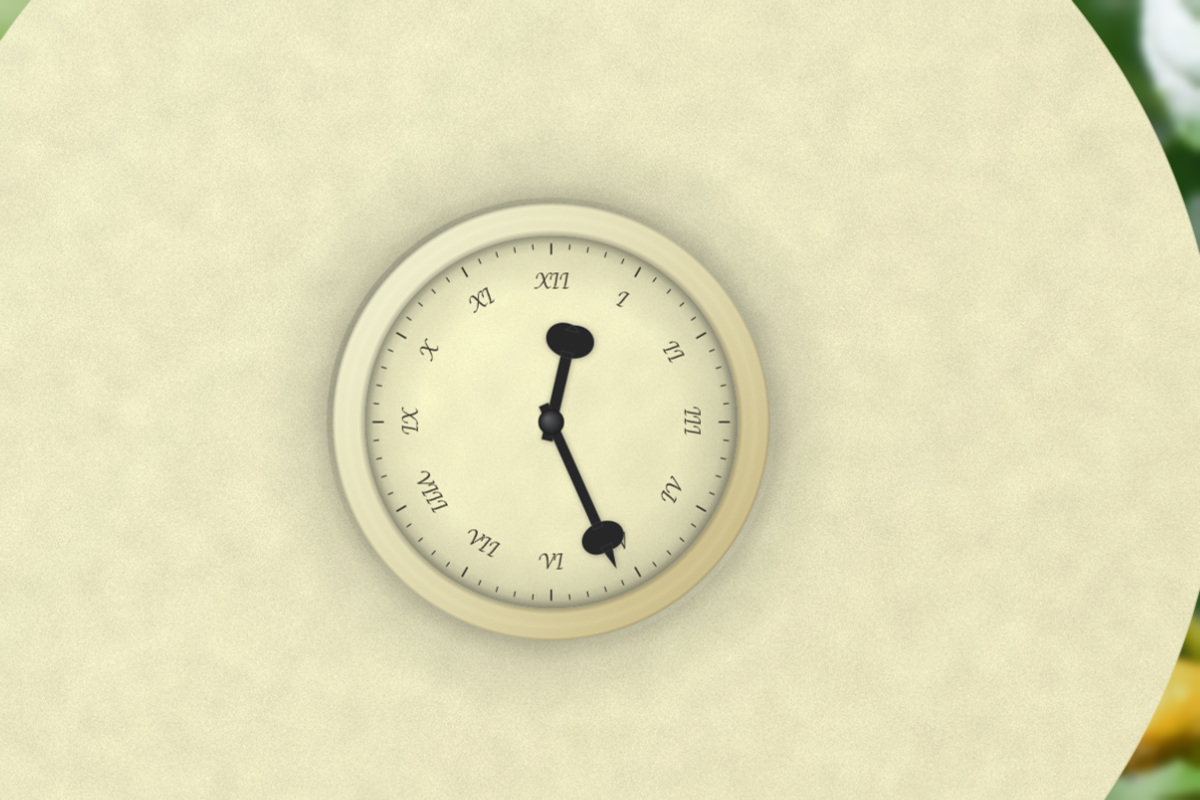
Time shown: 12:26
